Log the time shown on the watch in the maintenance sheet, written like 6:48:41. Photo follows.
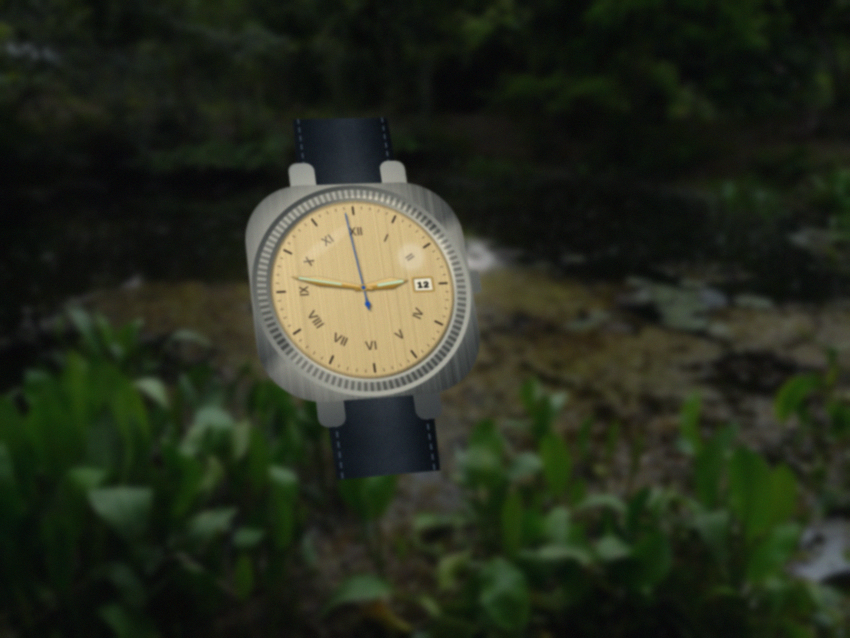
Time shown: 2:46:59
